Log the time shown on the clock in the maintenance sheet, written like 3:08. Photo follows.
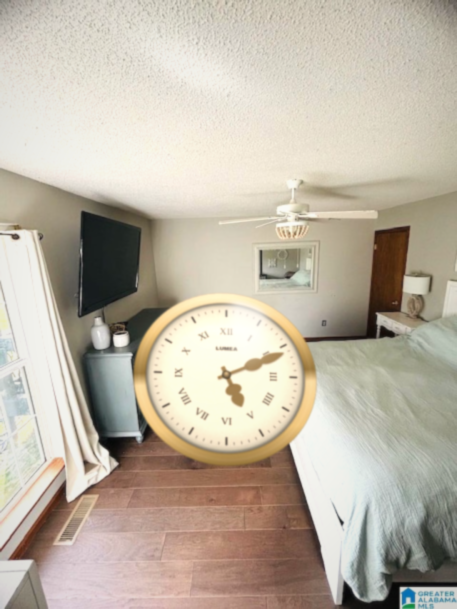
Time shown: 5:11
